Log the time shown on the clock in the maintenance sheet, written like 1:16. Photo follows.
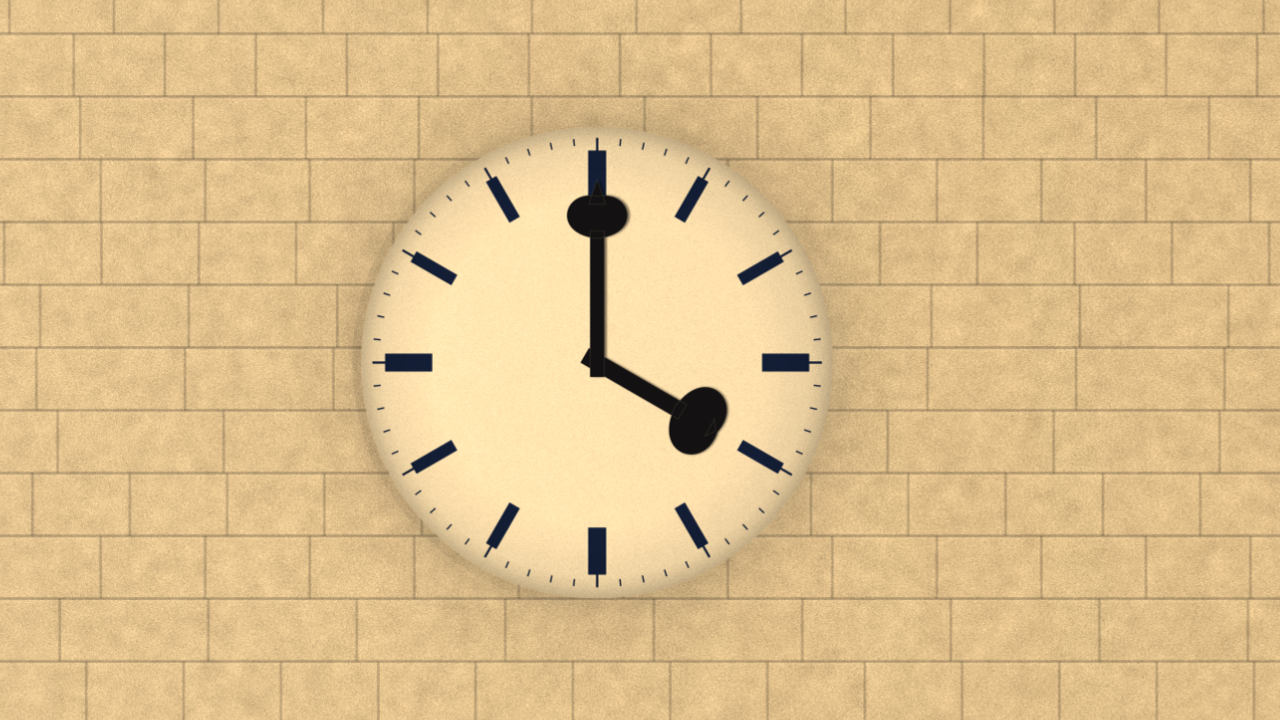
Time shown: 4:00
